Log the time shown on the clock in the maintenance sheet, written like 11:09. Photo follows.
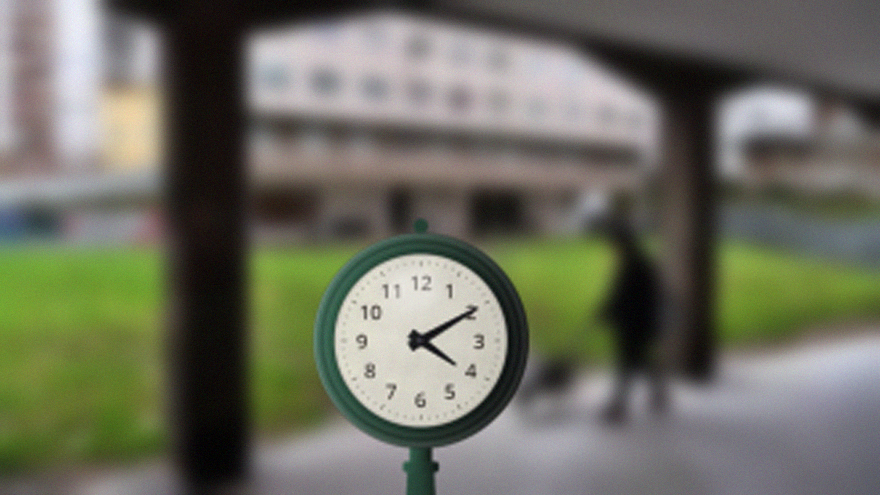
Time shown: 4:10
